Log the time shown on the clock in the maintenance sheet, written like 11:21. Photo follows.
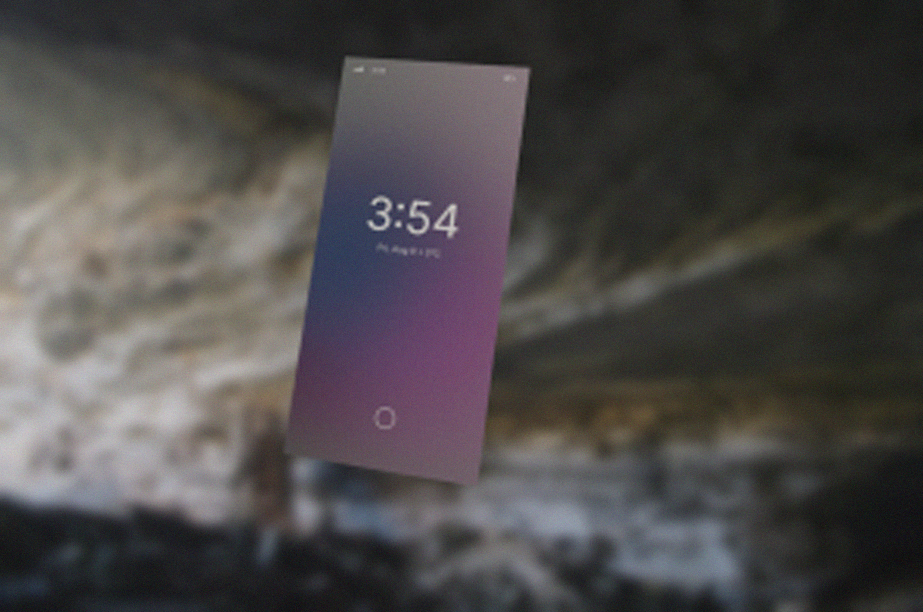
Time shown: 3:54
